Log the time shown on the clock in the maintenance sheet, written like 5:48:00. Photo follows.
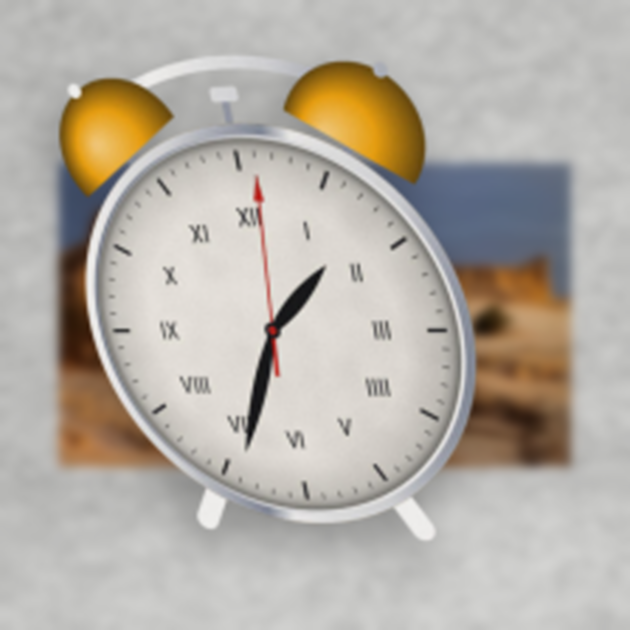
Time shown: 1:34:01
